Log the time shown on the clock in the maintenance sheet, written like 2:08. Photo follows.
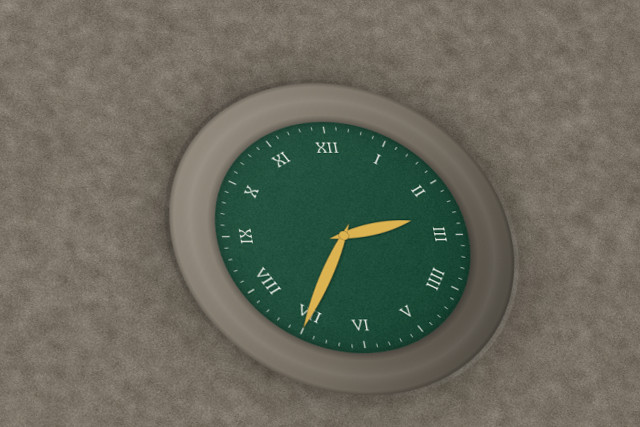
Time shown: 2:35
